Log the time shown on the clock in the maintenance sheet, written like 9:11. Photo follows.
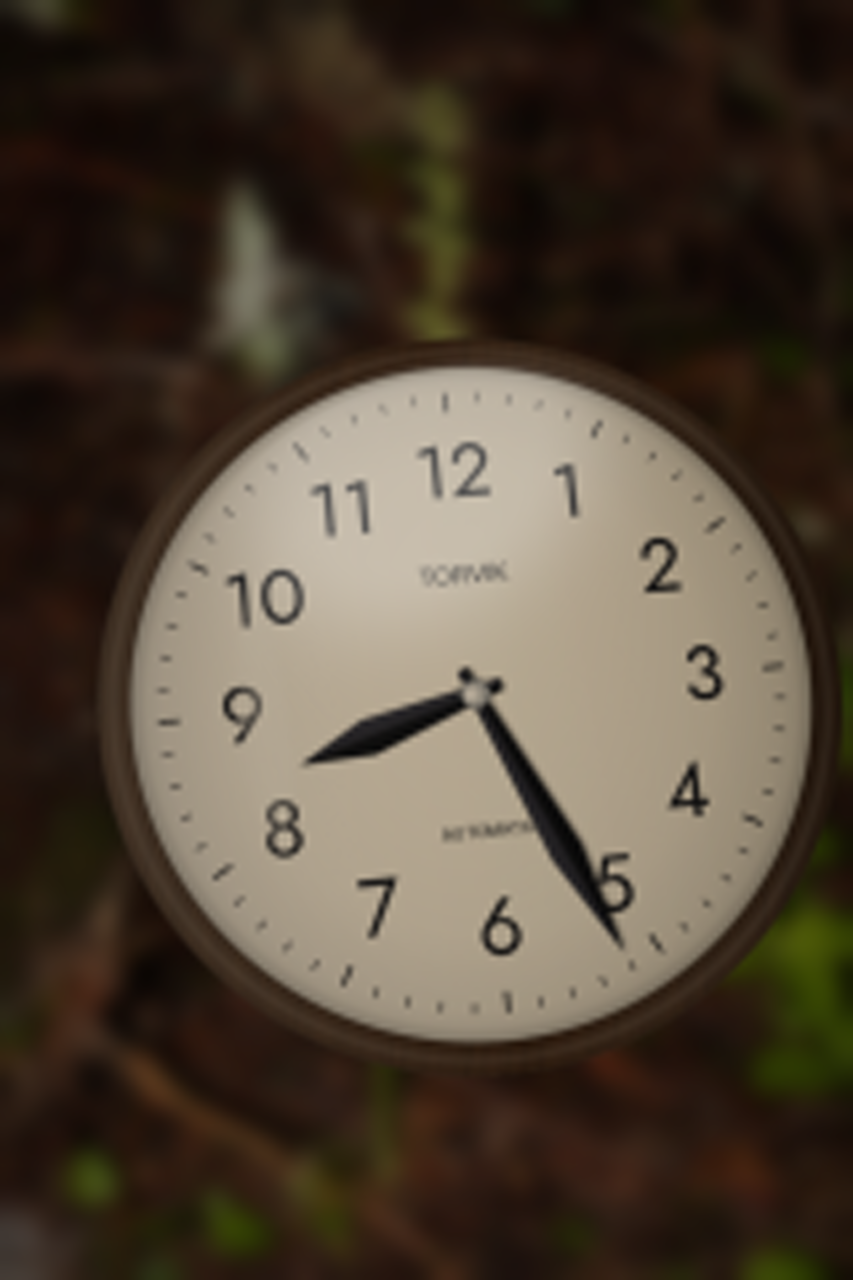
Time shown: 8:26
